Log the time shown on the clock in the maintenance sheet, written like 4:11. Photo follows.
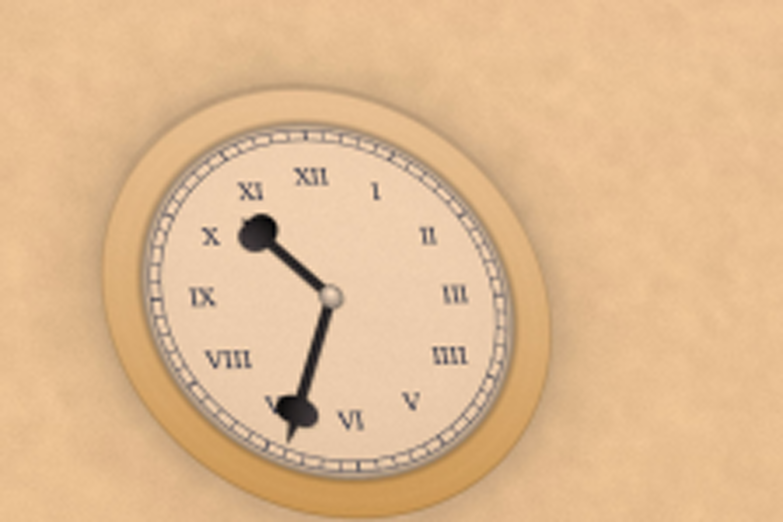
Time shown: 10:34
